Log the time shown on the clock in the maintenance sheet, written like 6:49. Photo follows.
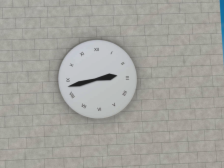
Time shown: 2:43
